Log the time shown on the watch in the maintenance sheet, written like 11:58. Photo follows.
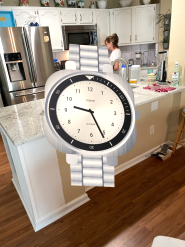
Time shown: 9:26
